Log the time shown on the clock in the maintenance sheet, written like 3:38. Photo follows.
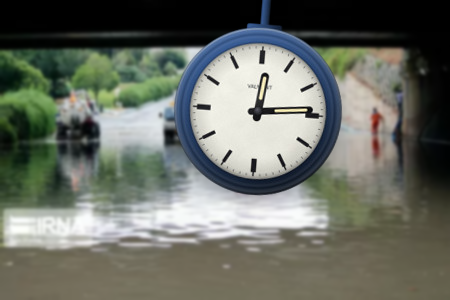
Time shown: 12:14
